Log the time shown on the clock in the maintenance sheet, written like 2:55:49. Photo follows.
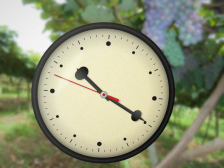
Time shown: 10:19:48
